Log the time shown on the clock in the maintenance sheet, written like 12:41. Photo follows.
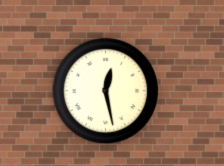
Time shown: 12:28
